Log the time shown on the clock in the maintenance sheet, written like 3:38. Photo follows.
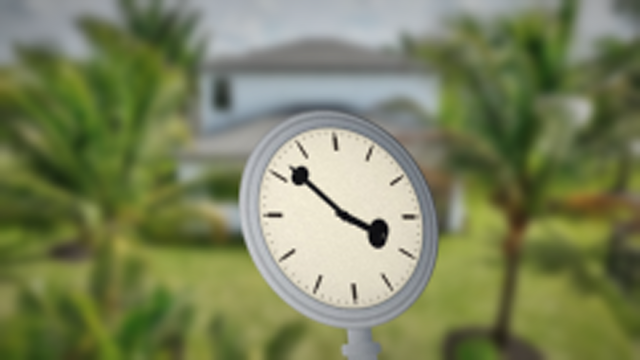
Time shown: 3:52
